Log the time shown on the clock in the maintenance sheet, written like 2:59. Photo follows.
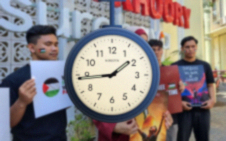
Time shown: 1:44
